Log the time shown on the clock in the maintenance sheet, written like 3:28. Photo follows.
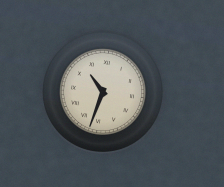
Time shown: 10:32
